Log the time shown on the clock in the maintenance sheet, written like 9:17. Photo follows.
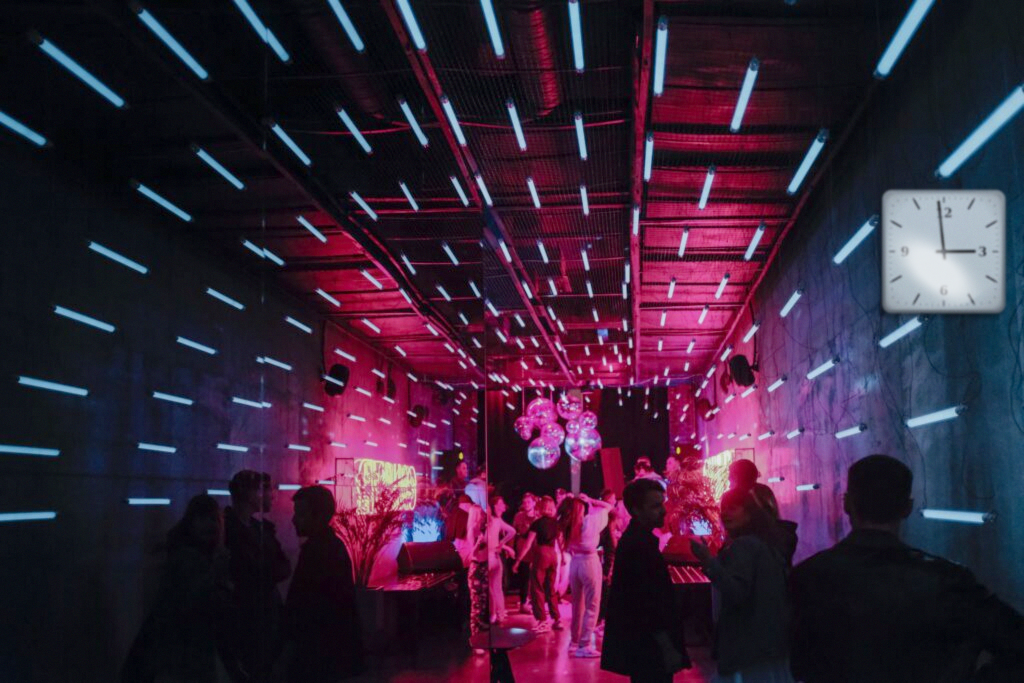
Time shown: 2:59
